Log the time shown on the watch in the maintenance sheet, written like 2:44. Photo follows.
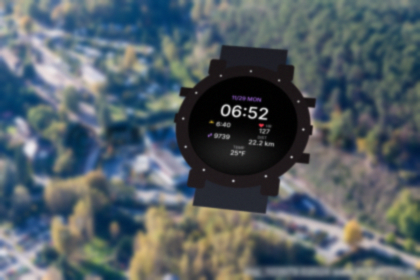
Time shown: 6:52
